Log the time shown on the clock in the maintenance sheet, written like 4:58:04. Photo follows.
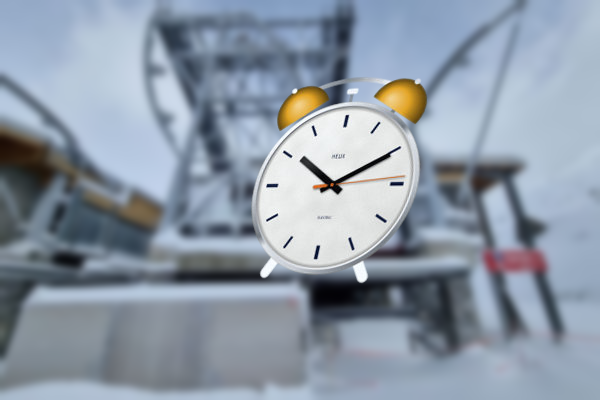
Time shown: 10:10:14
